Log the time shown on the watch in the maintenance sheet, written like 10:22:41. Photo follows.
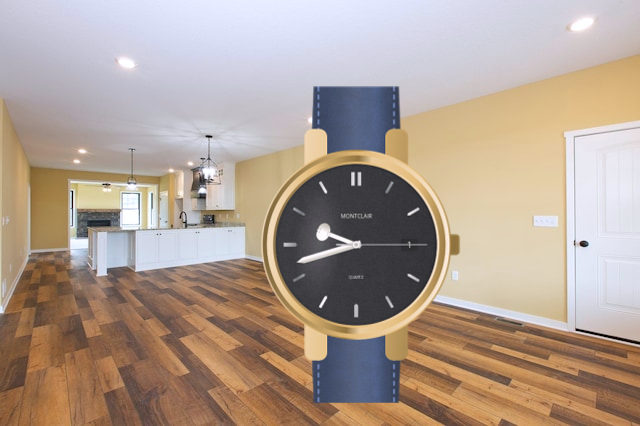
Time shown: 9:42:15
